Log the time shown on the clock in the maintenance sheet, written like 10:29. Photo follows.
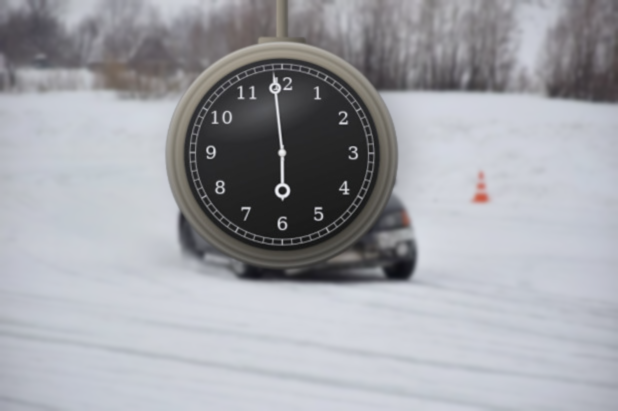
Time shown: 5:59
